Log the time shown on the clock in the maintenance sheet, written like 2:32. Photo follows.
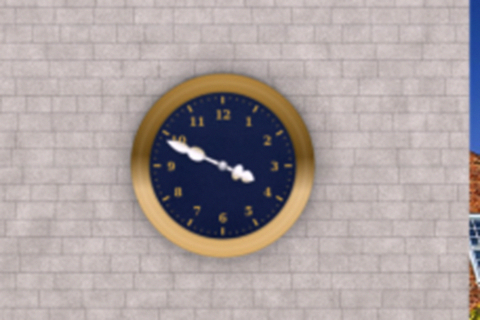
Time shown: 3:49
